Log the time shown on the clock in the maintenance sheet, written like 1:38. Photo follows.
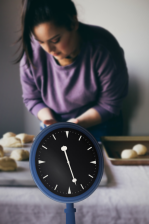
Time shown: 11:27
